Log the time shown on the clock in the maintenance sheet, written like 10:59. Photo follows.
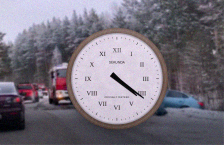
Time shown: 4:21
